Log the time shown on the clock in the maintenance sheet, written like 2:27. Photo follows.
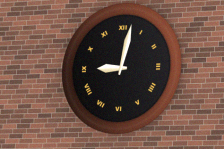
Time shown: 9:02
